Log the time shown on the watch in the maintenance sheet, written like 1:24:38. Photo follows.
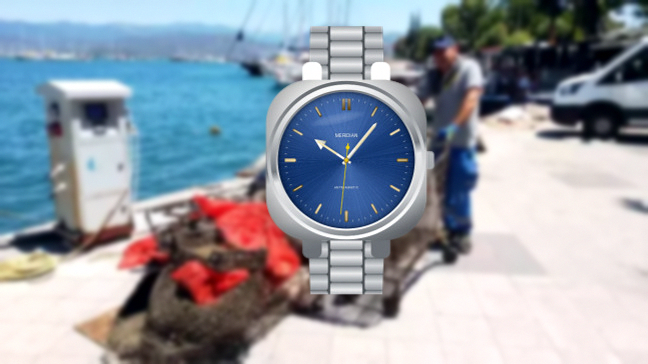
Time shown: 10:06:31
